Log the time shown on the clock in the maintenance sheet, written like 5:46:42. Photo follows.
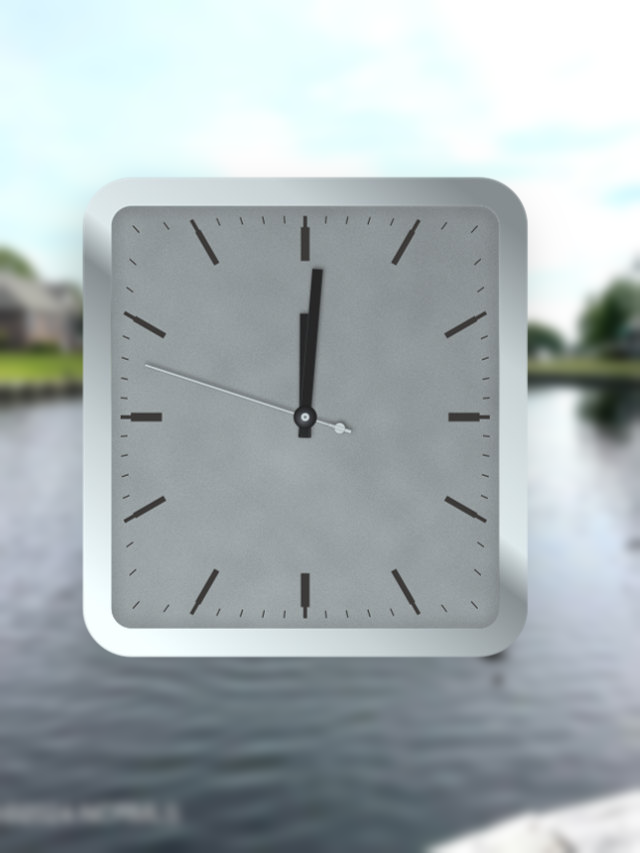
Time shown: 12:00:48
